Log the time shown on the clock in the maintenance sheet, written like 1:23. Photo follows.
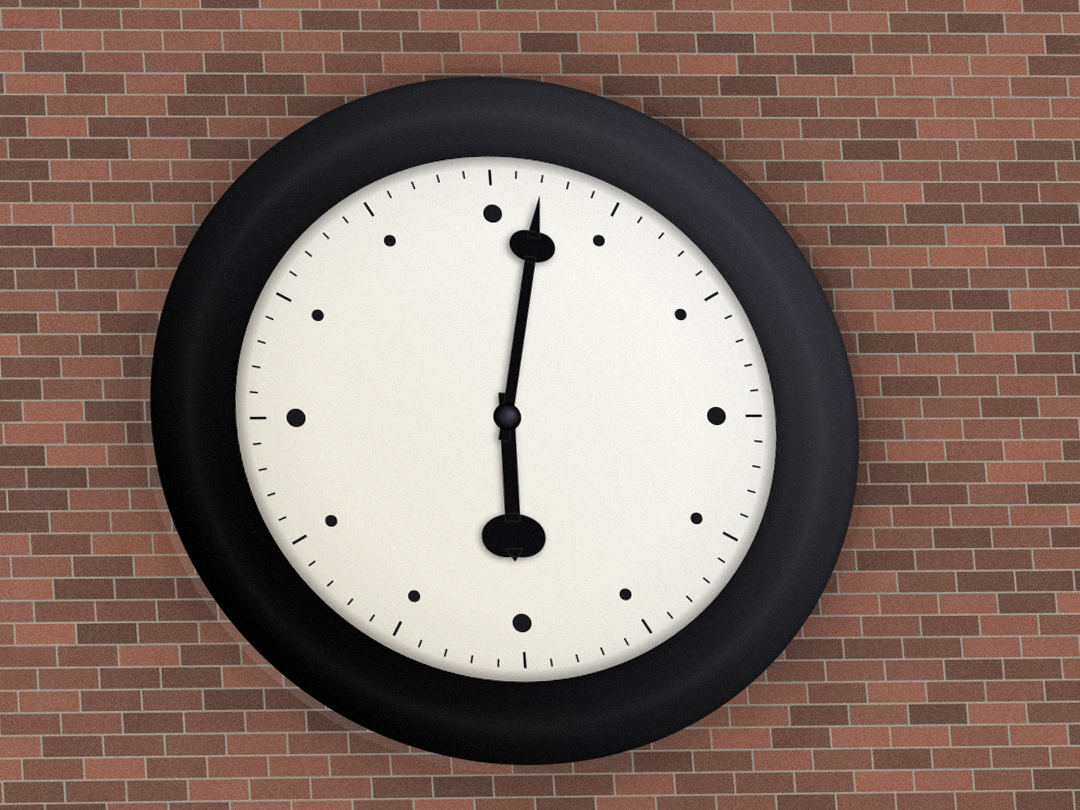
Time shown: 6:02
